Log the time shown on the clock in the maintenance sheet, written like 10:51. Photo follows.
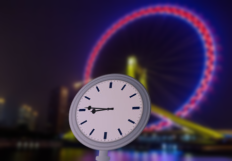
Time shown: 8:46
